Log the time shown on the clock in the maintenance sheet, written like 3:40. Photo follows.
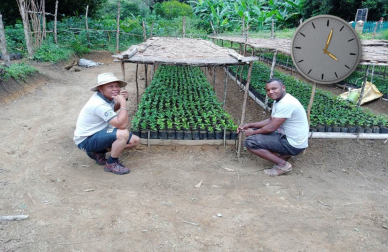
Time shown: 4:02
